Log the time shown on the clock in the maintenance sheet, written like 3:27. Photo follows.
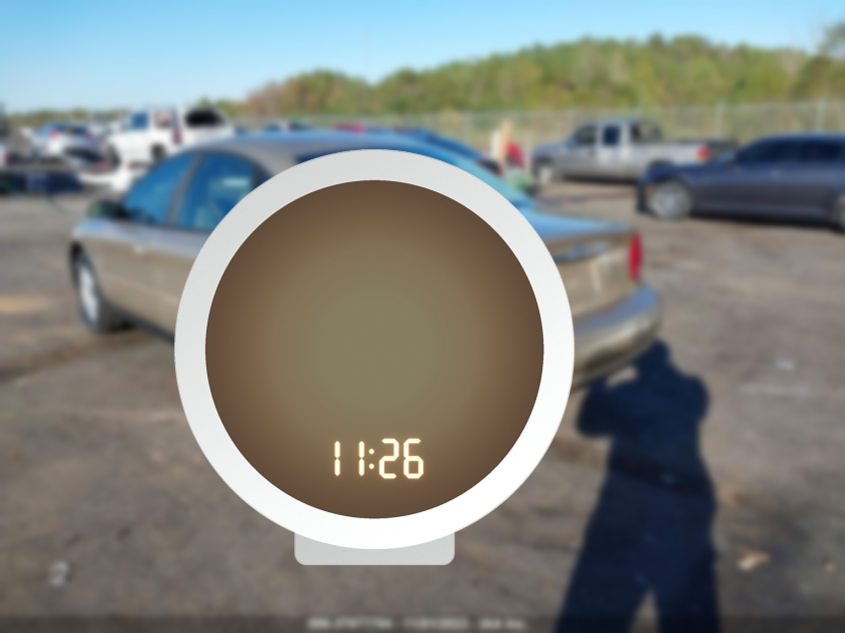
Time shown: 11:26
